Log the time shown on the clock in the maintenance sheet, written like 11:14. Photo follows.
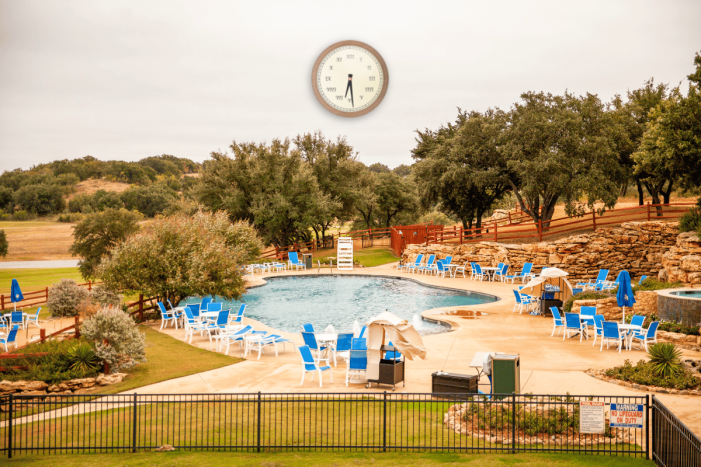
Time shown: 6:29
